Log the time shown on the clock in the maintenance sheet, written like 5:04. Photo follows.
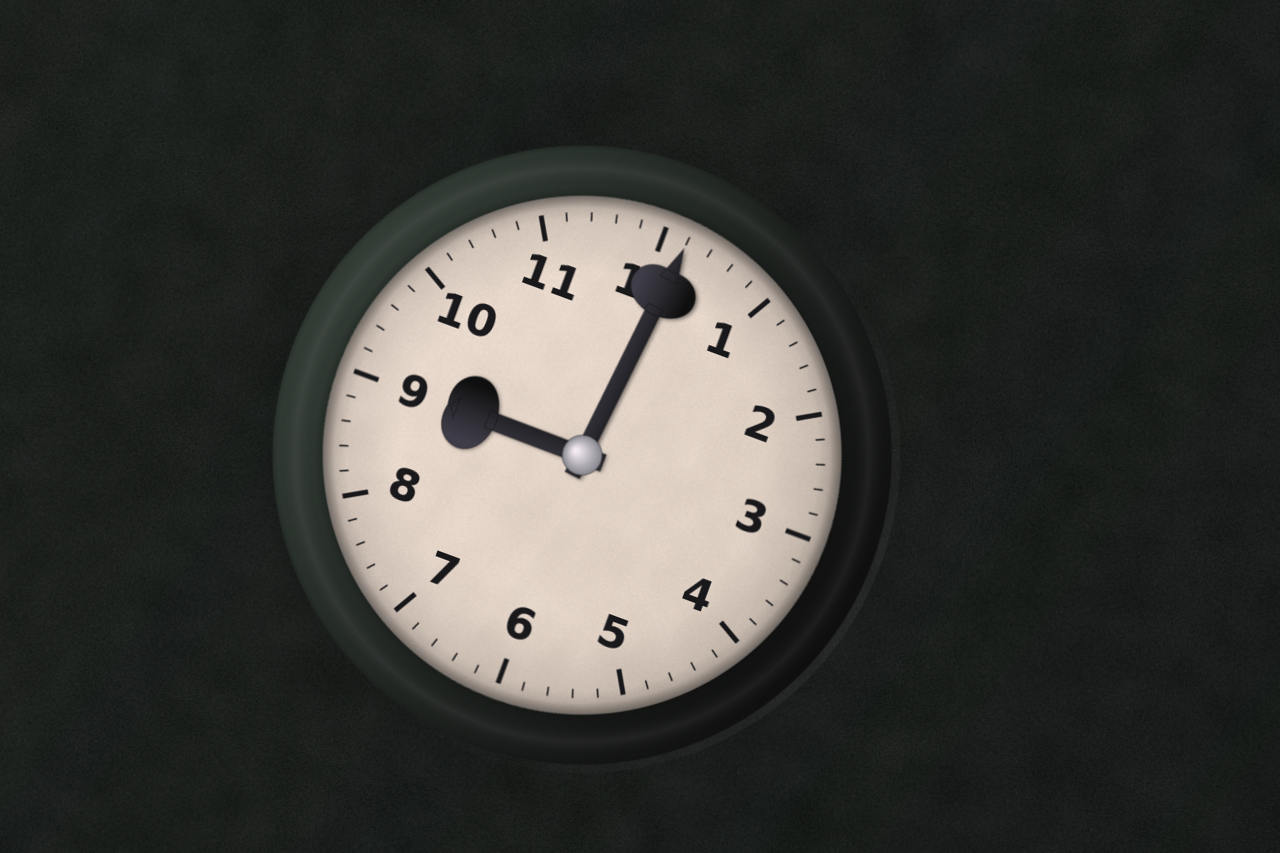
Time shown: 9:01
